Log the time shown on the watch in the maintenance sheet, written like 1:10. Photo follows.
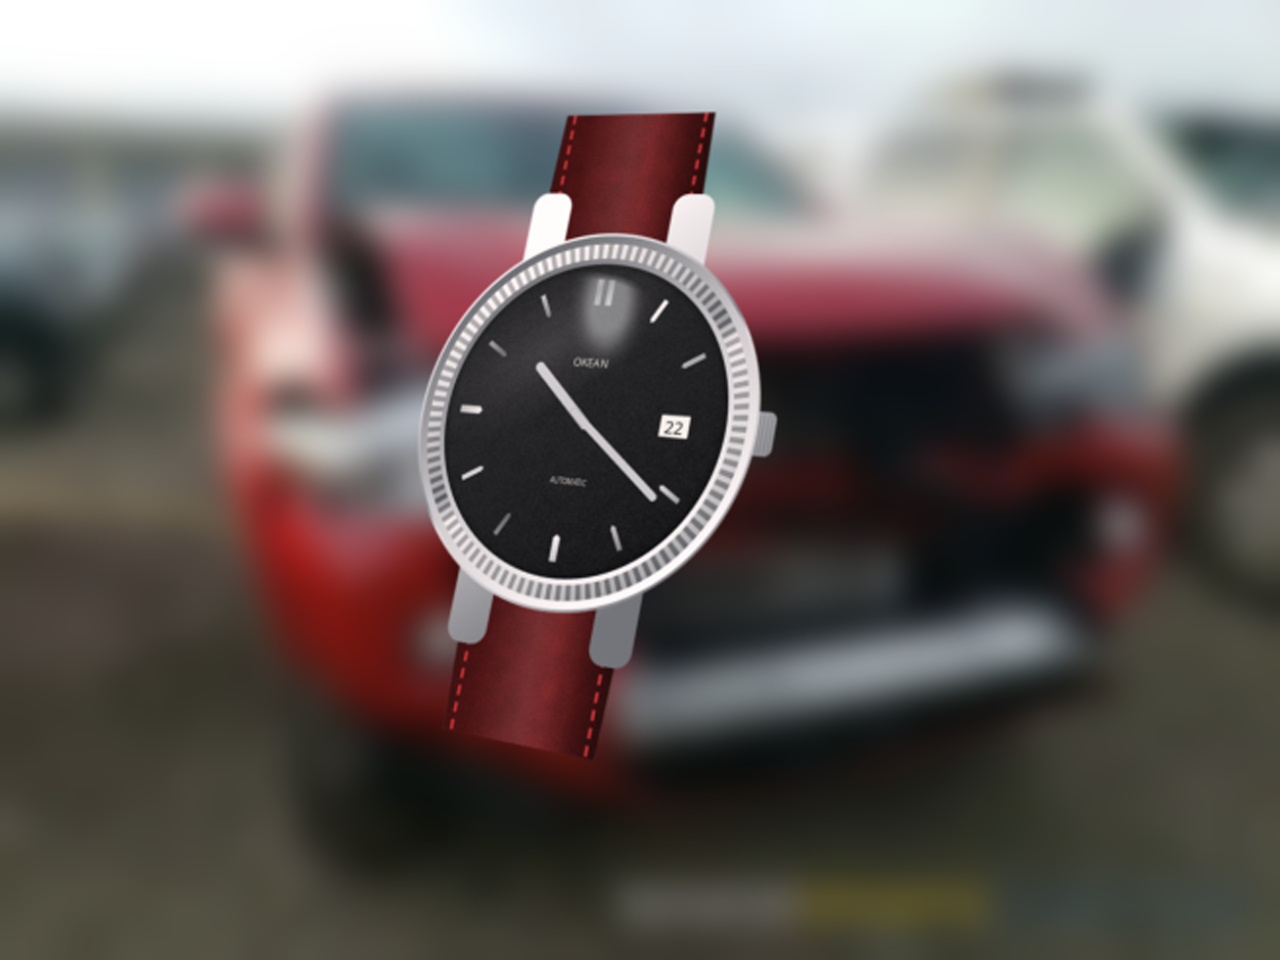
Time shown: 10:21
